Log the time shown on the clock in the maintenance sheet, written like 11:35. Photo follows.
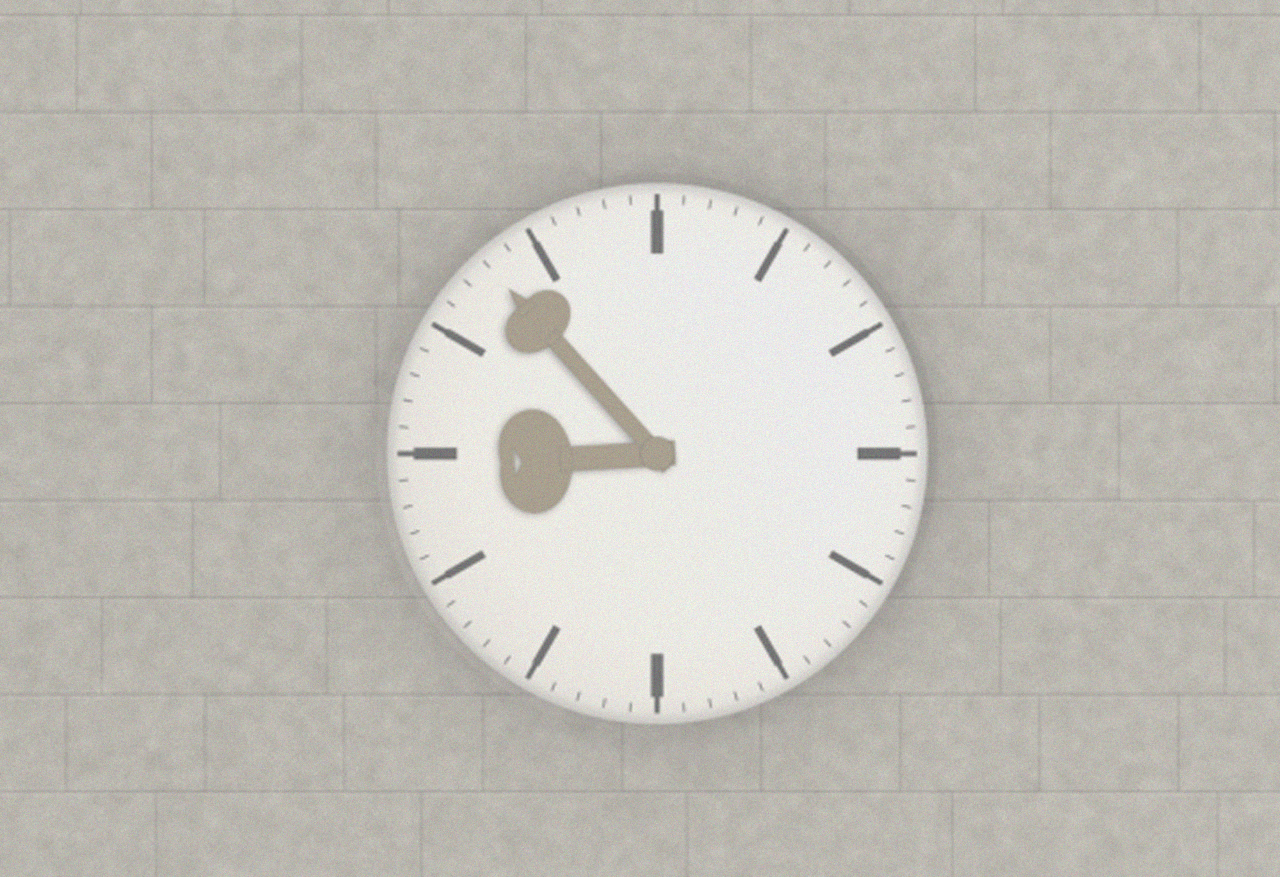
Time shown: 8:53
